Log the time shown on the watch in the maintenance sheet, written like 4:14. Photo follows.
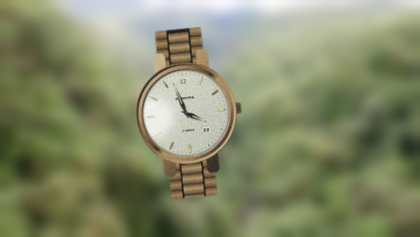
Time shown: 3:57
